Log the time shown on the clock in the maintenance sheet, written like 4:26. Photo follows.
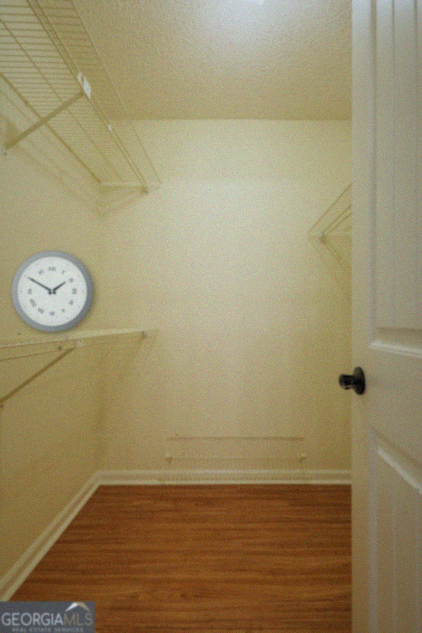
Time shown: 1:50
